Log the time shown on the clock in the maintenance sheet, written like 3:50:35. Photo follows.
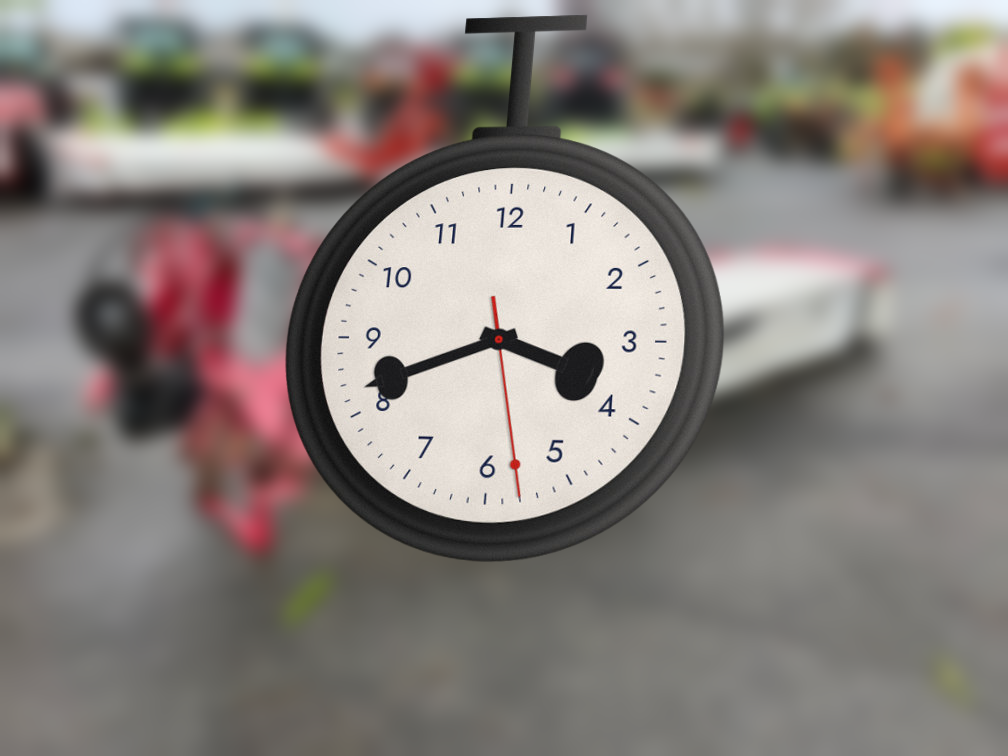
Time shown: 3:41:28
